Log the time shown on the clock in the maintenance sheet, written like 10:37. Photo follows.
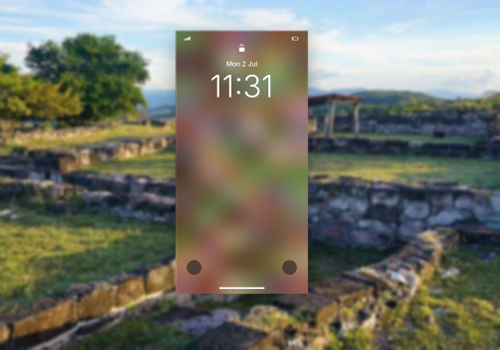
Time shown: 11:31
